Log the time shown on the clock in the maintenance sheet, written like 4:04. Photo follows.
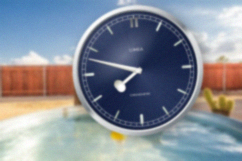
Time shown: 7:48
